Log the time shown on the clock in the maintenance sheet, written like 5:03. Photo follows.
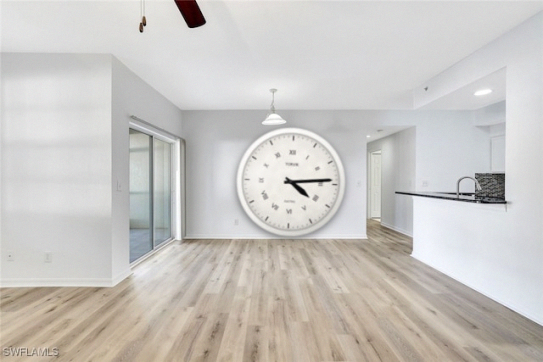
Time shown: 4:14
